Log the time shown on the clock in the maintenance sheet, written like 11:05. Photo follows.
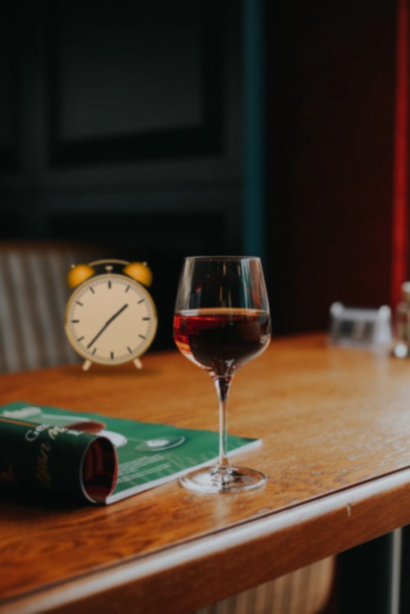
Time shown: 1:37
